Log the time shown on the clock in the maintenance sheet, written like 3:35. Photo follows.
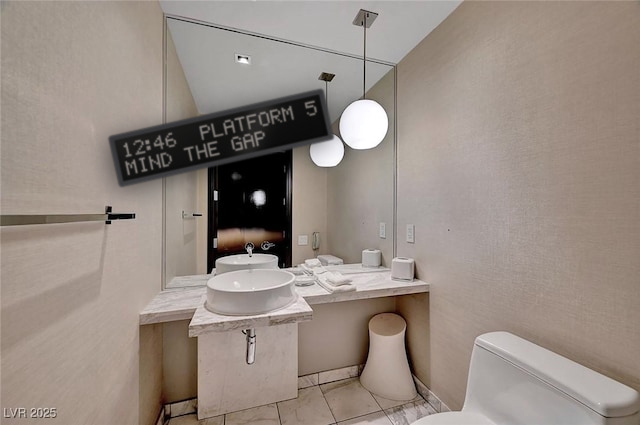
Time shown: 12:46
